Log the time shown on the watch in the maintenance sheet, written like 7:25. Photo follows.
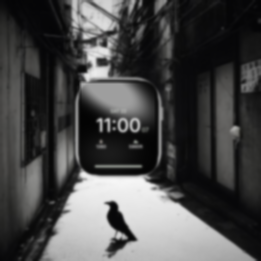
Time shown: 11:00
